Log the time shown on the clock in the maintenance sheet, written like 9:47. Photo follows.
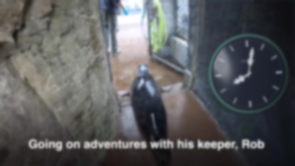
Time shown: 8:02
